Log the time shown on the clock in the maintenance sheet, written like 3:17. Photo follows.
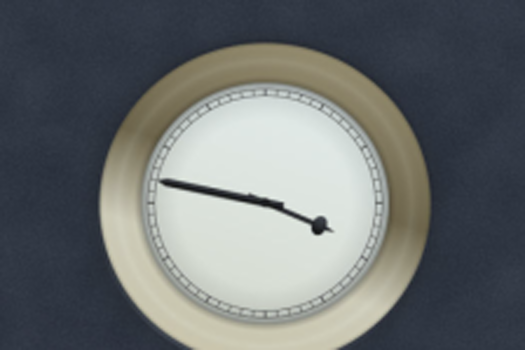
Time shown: 3:47
